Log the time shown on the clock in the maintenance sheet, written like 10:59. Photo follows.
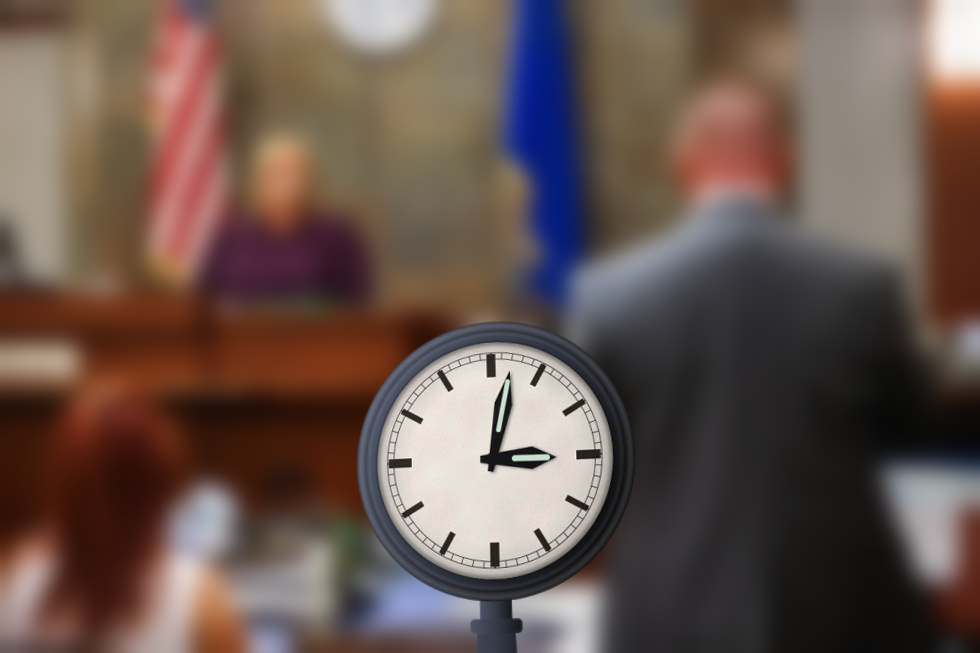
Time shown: 3:02
